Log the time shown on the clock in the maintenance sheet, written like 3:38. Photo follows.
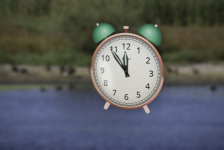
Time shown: 11:54
